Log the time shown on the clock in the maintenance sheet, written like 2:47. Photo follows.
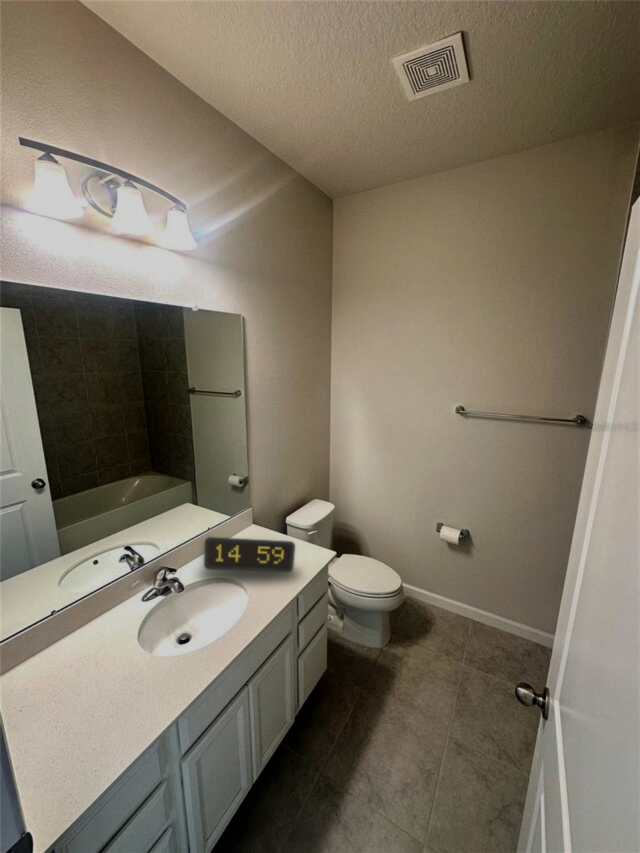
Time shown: 14:59
